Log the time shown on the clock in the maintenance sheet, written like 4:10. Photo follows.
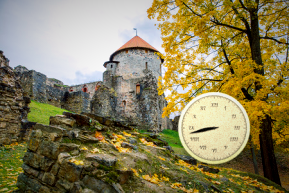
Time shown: 8:43
